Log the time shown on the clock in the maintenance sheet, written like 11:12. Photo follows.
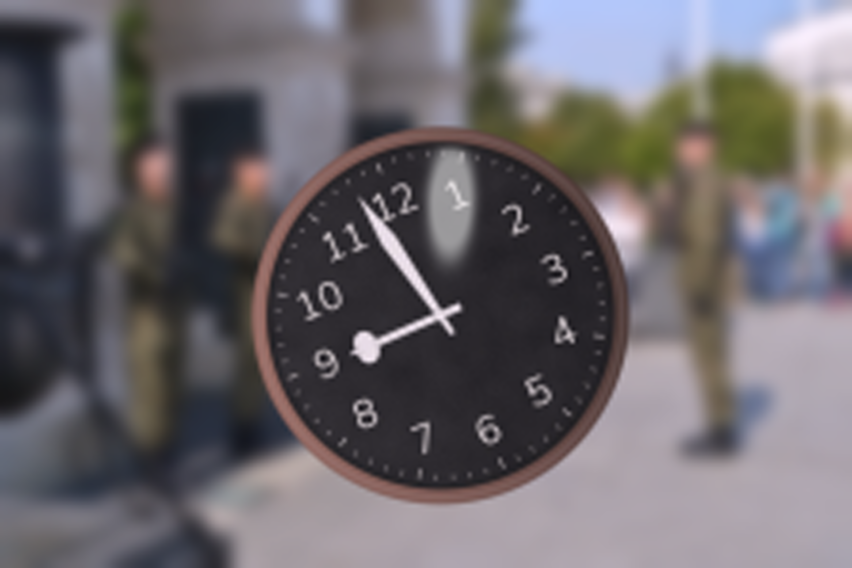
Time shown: 8:58
